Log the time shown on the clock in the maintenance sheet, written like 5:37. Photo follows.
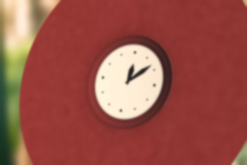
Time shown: 12:08
